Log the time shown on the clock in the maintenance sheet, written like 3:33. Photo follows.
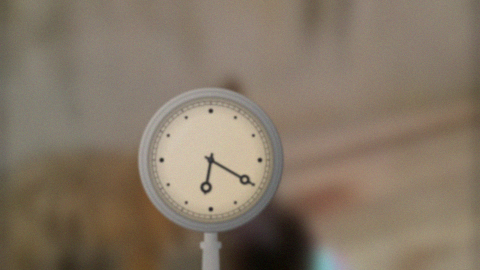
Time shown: 6:20
